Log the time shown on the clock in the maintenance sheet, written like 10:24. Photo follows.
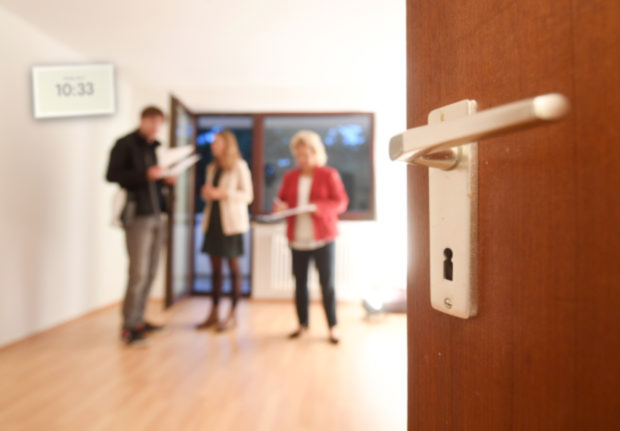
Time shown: 10:33
